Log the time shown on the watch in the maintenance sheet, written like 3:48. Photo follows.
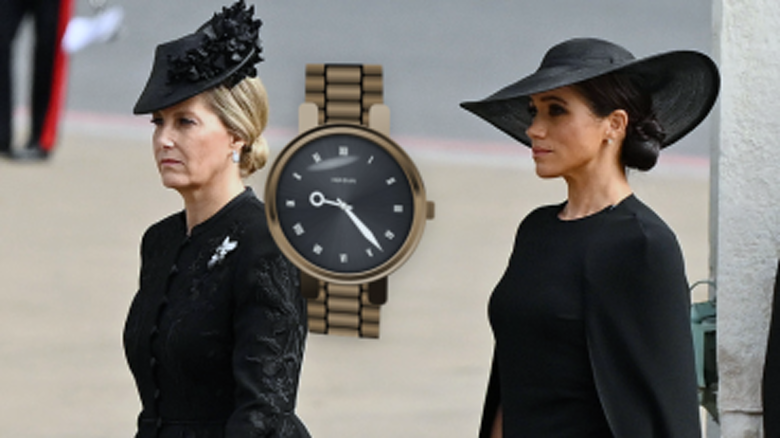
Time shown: 9:23
